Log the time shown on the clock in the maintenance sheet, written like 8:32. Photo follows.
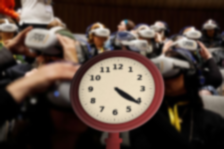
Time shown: 4:21
